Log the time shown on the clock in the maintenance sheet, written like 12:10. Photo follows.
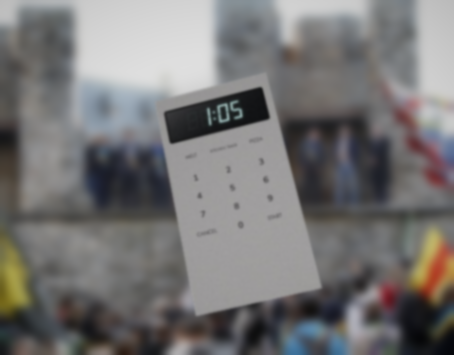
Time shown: 1:05
